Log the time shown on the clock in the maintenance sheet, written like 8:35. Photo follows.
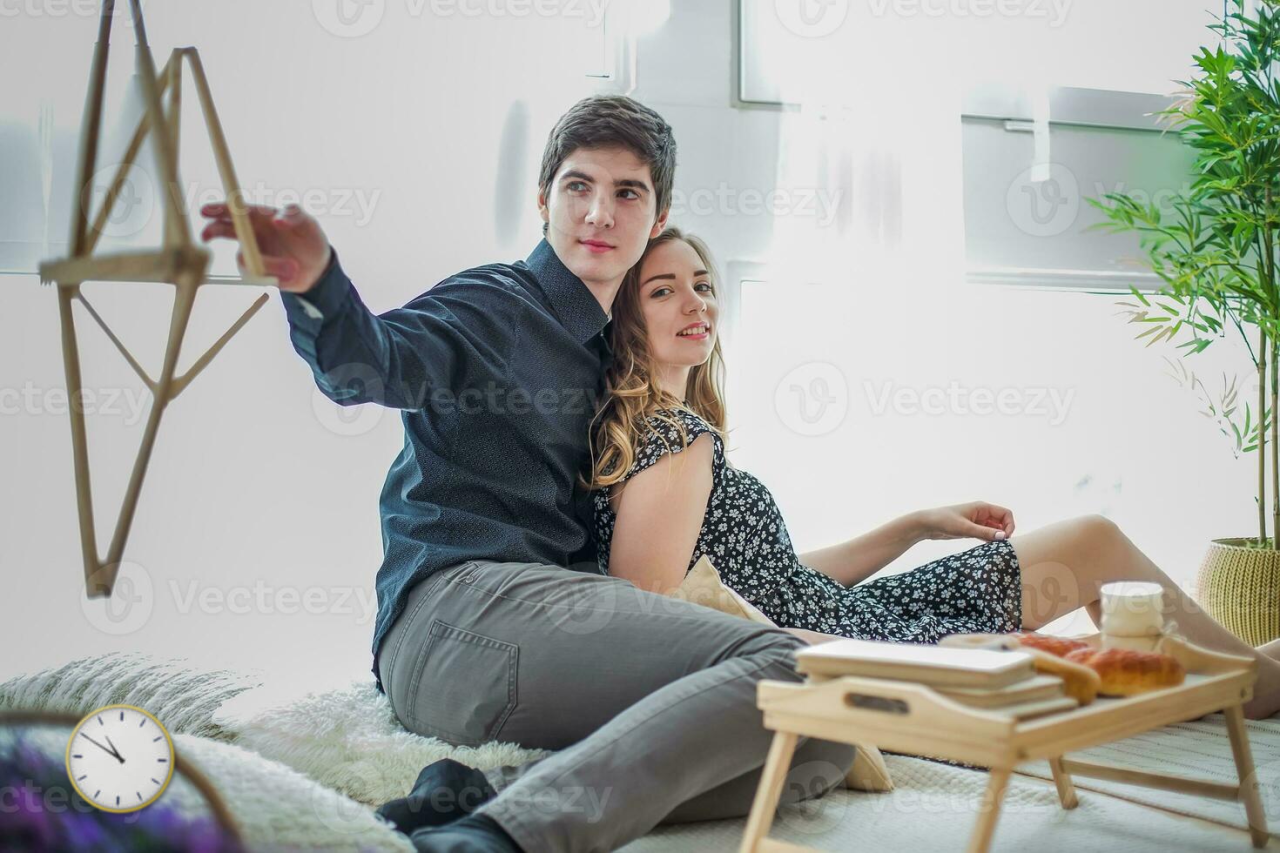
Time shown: 10:50
